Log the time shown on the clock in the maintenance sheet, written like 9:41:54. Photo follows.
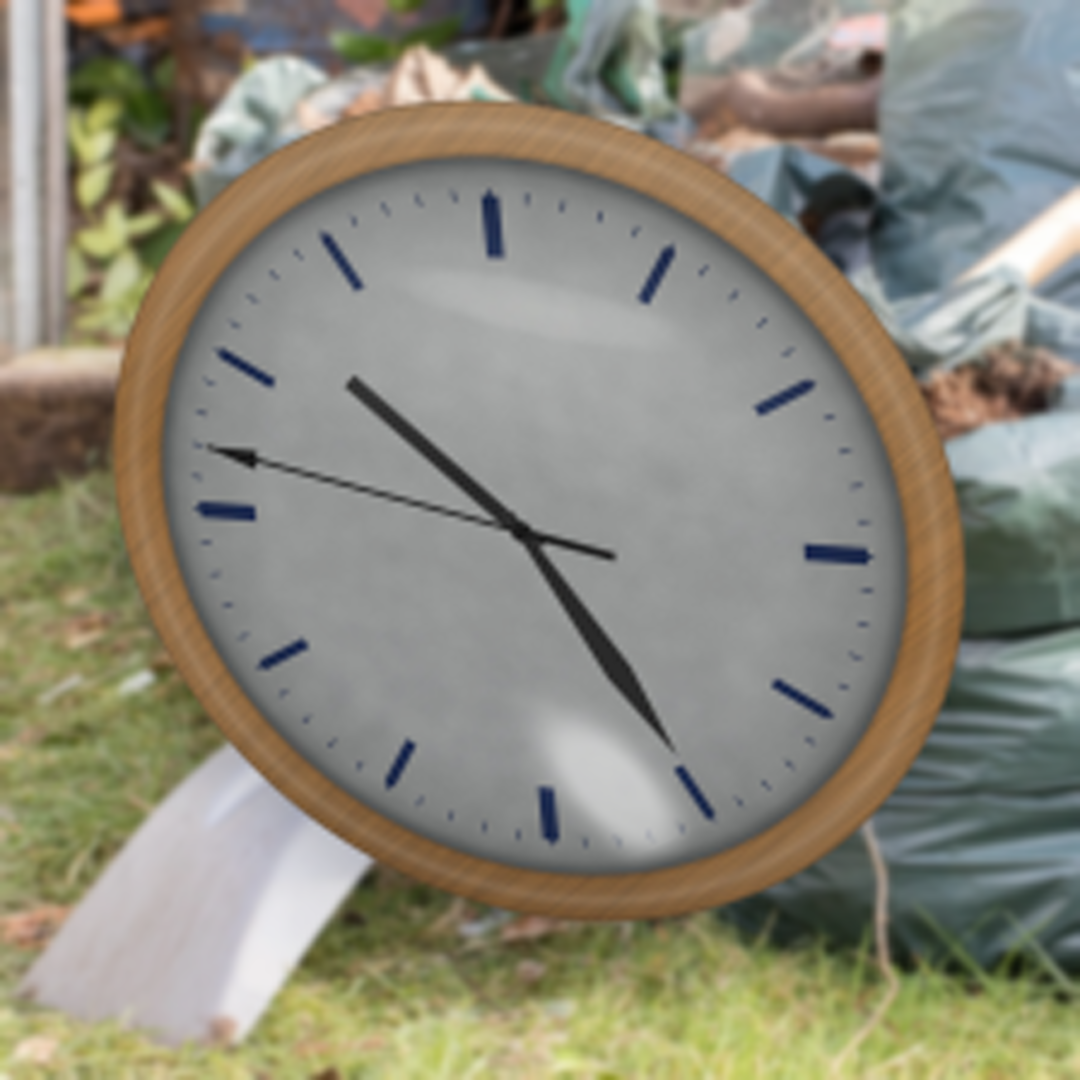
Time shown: 10:24:47
